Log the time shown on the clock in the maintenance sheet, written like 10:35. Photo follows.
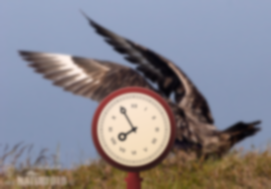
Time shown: 7:55
